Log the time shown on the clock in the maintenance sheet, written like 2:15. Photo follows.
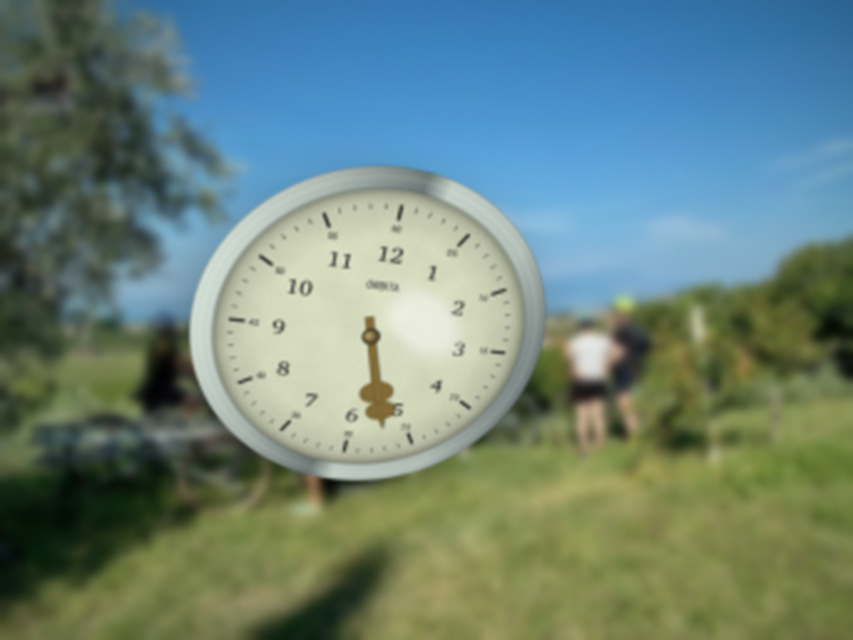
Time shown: 5:27
